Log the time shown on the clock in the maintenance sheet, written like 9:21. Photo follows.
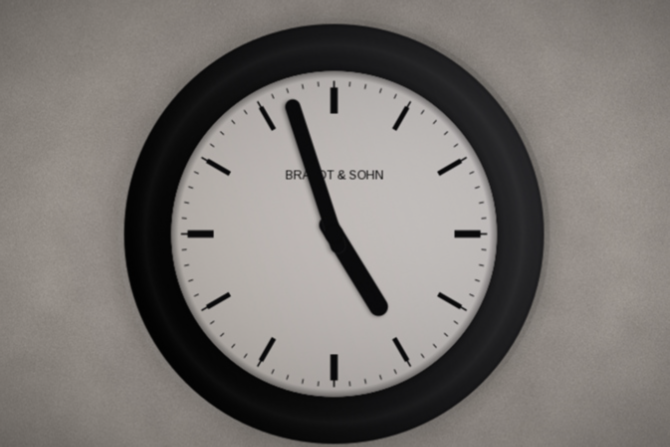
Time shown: 4:57
